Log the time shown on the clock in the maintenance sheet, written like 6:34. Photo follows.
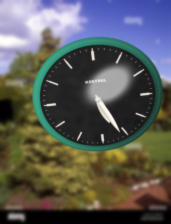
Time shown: 5:26
